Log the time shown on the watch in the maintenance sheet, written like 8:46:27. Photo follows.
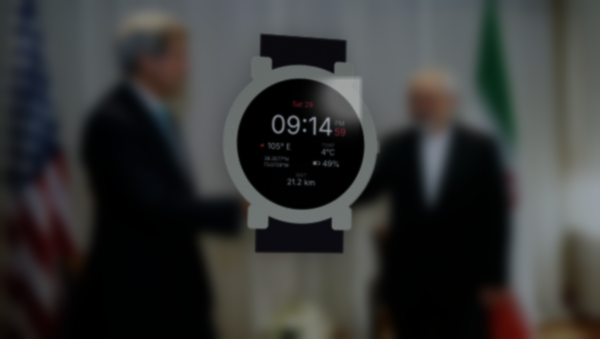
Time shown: 9:14:59
